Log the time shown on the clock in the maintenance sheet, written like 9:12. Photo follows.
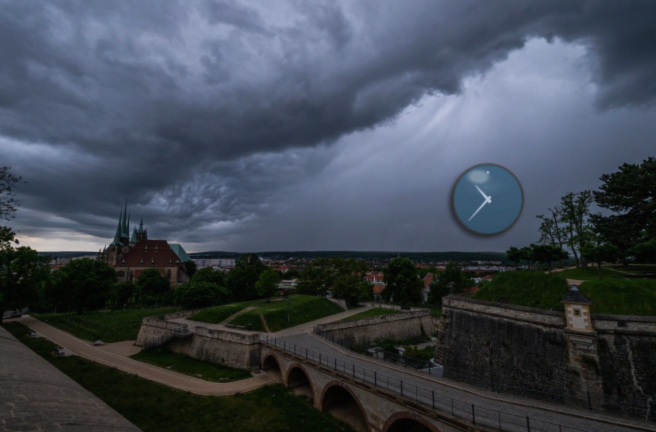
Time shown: 10:37
